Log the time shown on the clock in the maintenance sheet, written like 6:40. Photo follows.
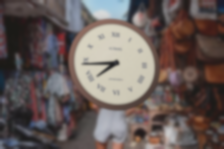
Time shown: 7:44
